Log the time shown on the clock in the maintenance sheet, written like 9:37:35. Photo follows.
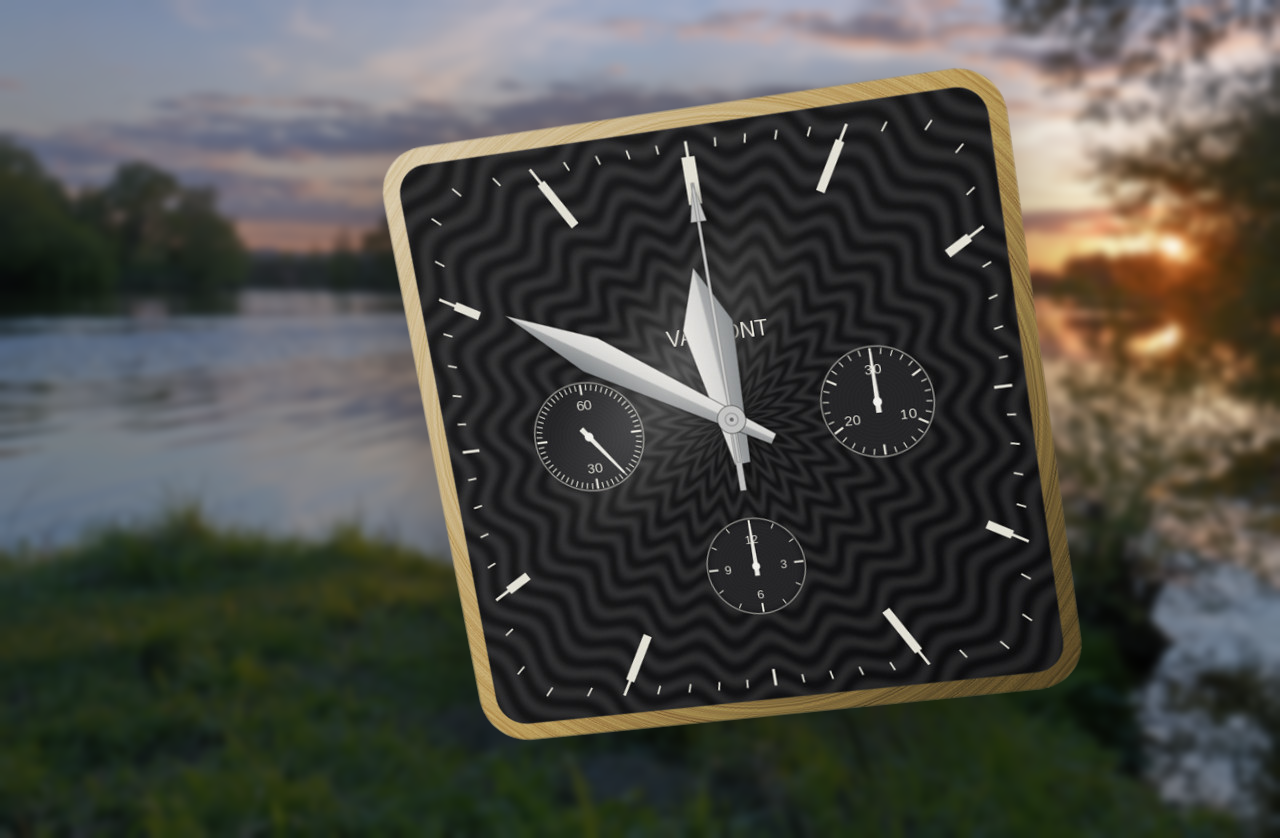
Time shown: 11:50:24
